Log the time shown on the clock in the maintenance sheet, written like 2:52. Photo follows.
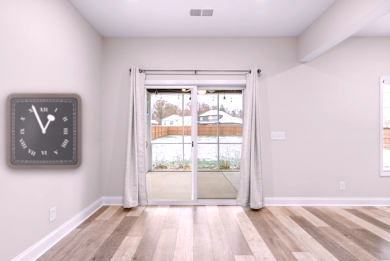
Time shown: 12:56
